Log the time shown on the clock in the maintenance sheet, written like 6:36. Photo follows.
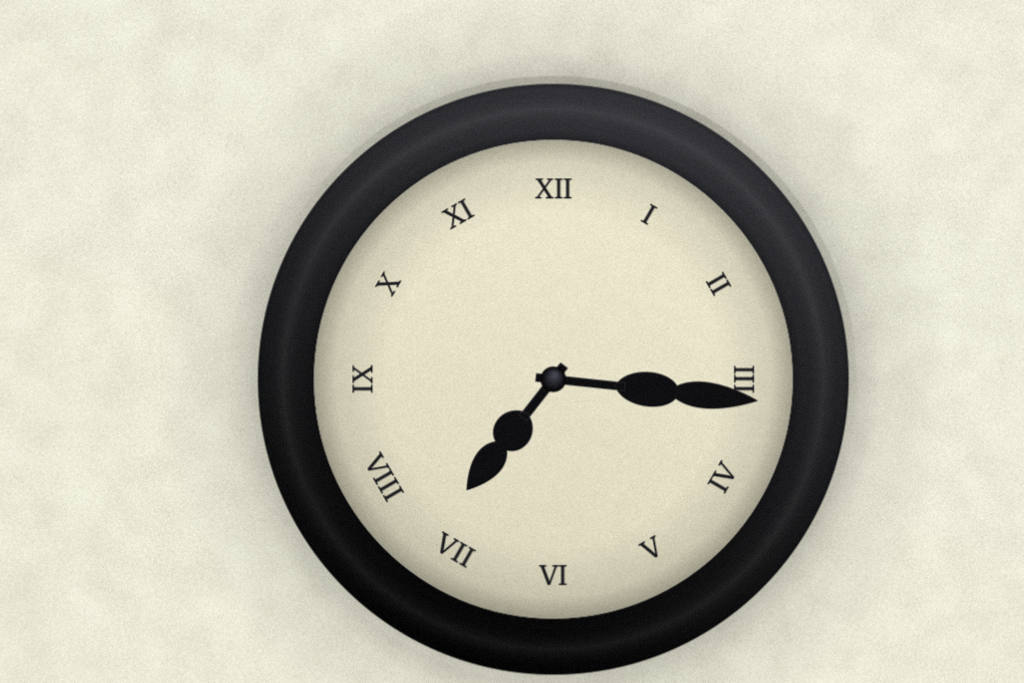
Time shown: 7:16
